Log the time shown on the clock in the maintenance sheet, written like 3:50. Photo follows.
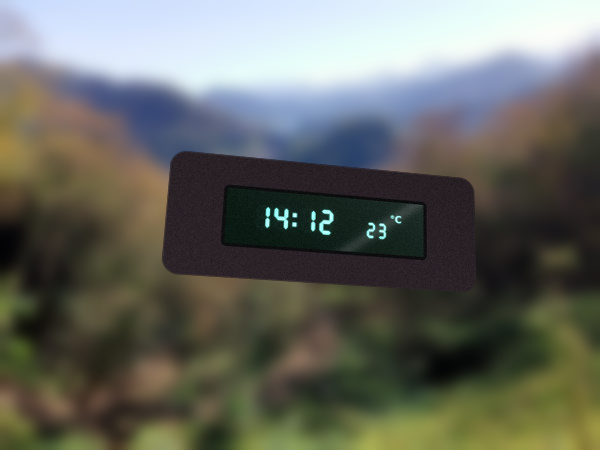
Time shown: 14:12
